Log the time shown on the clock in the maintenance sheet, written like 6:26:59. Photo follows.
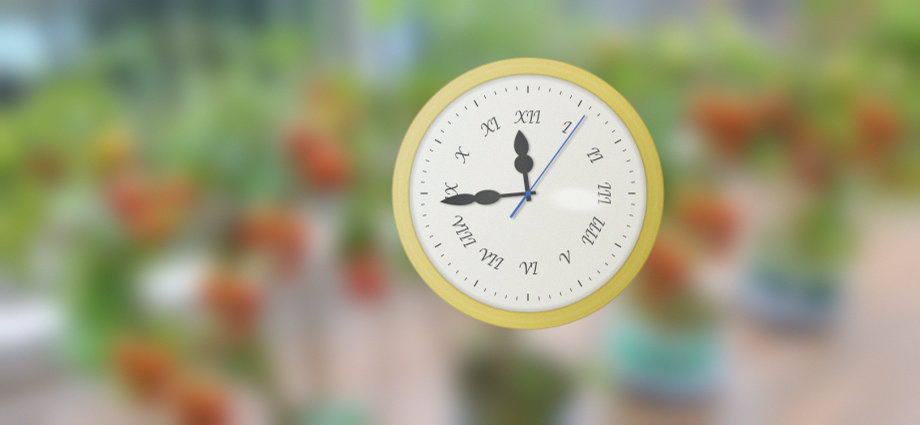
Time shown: 11:44:06
